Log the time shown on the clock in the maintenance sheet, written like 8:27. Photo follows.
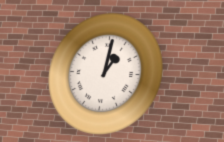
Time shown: 1:01
